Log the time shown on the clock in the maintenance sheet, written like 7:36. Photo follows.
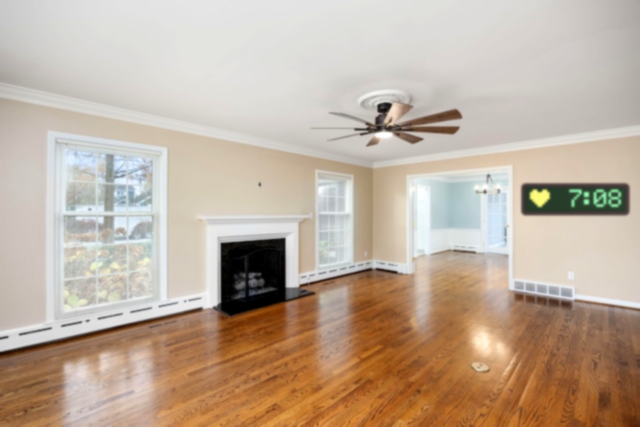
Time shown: 7:08
